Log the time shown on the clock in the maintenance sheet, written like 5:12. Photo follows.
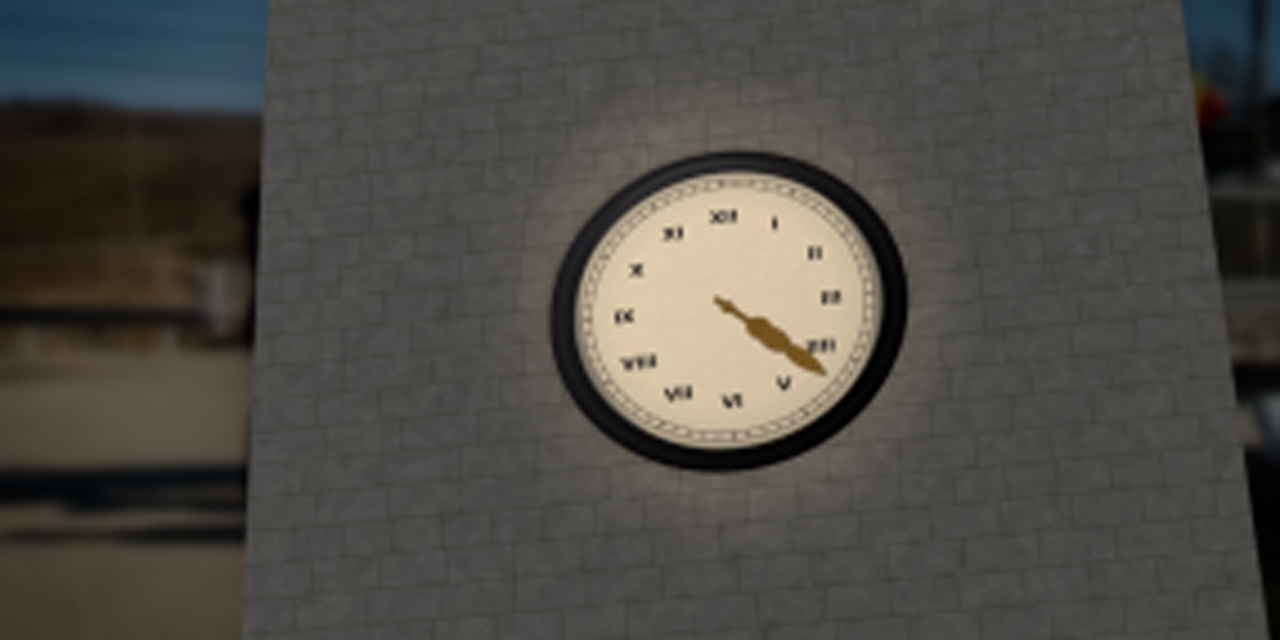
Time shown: 4:22
